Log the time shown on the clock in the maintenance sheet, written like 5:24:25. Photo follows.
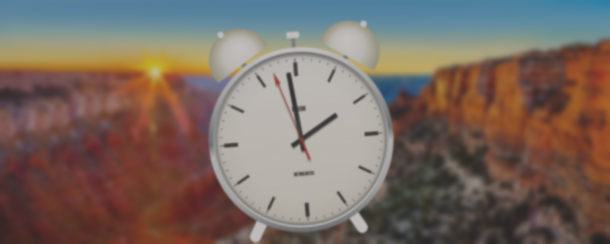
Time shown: 1:58:57
